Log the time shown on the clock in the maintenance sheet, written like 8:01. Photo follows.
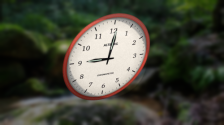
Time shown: 9:01
